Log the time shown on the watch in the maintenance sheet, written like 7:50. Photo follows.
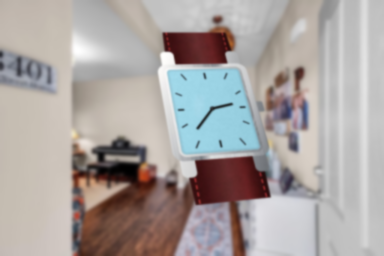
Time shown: 2:37
